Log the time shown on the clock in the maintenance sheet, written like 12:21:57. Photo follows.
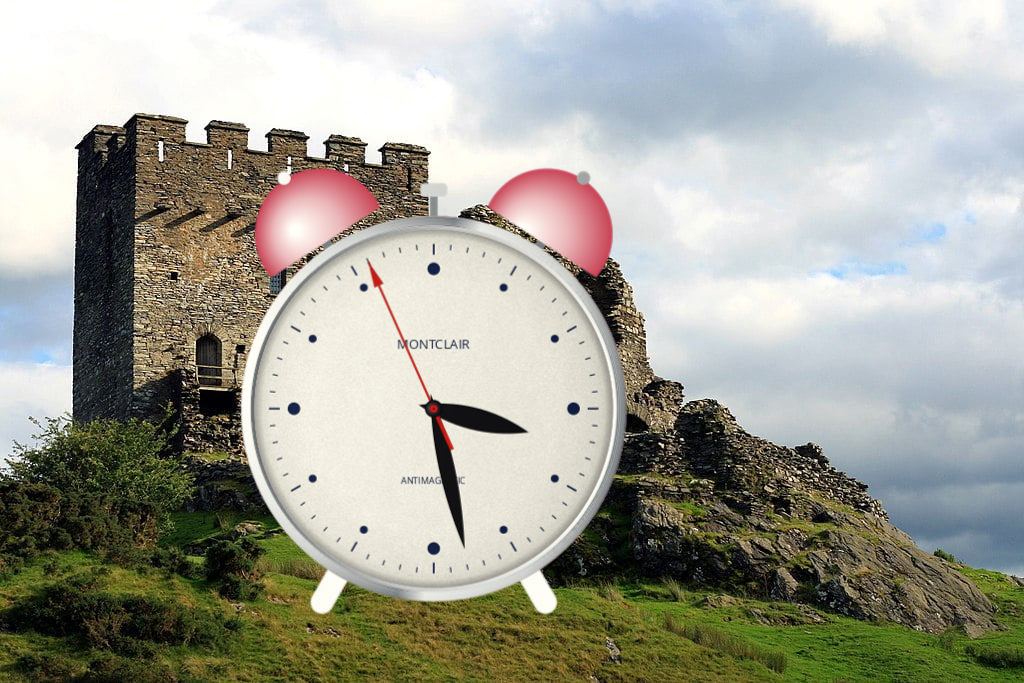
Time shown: 3:27:56
